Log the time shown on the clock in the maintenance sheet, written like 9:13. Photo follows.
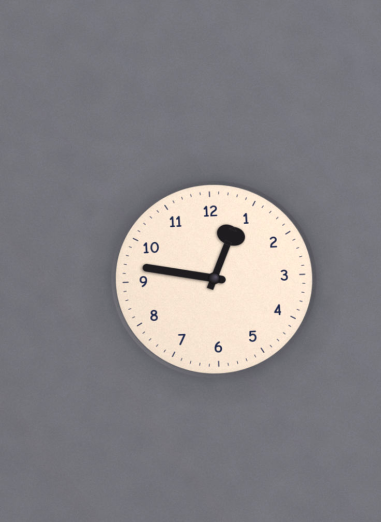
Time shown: 12:47
